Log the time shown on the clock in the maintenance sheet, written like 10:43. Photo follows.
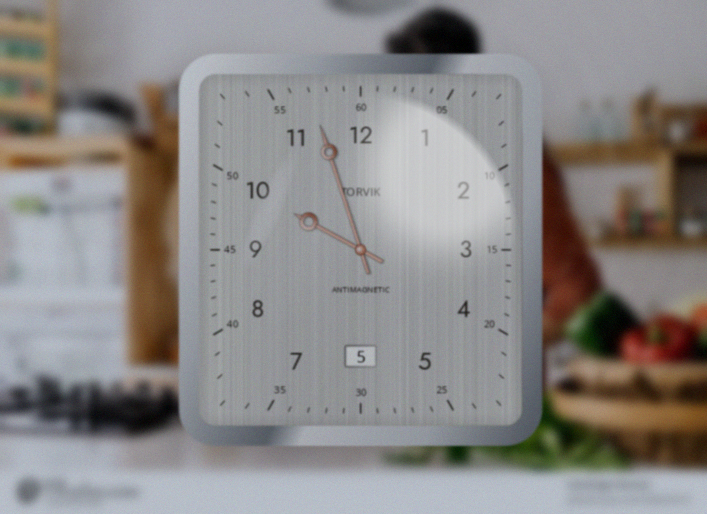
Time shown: 9:57
